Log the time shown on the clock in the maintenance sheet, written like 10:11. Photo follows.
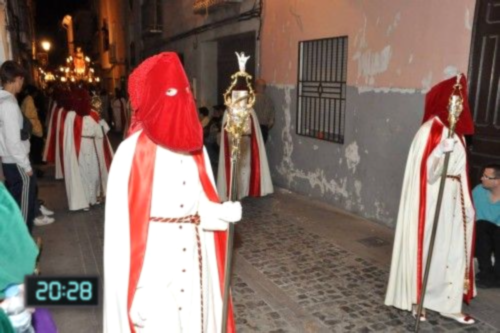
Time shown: 20:28
